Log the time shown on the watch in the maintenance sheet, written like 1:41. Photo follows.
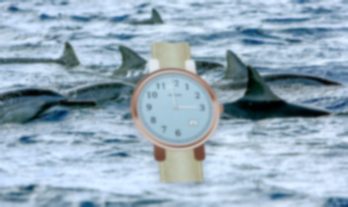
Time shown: 2:59
